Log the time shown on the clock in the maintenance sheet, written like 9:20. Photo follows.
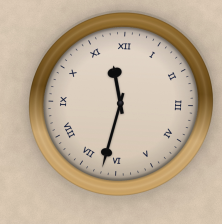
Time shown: 11:32
